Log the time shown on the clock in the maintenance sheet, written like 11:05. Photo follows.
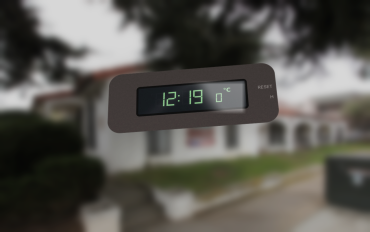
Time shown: 12:19
